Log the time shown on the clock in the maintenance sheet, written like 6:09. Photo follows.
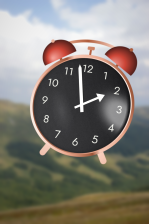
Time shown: 1:58
